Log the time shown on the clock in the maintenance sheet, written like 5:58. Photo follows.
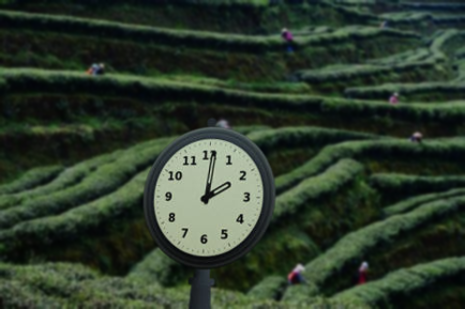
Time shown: 2:01
